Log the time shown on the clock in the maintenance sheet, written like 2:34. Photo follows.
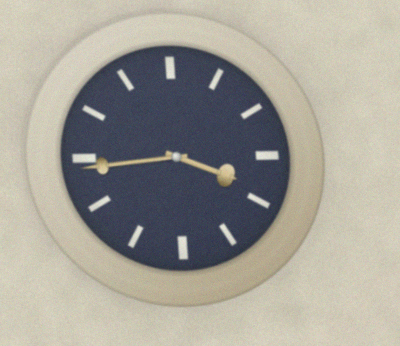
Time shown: 3:44
